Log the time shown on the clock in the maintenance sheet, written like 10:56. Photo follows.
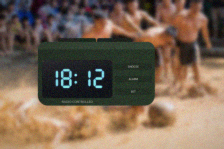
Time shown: 18:12
